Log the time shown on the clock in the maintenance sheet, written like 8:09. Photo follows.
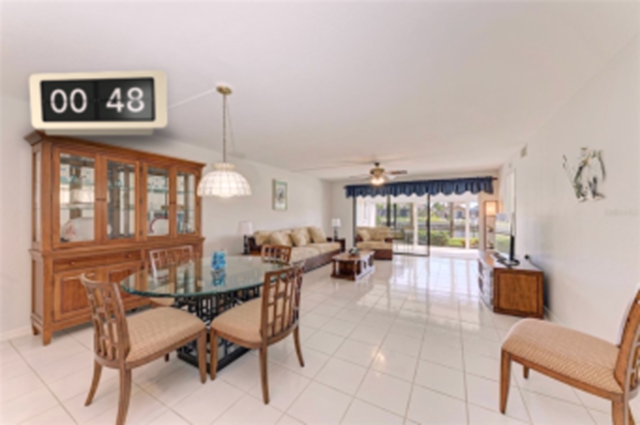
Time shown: 0:48
